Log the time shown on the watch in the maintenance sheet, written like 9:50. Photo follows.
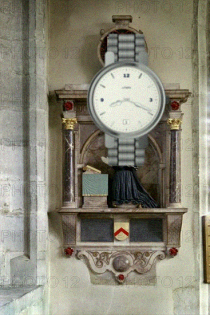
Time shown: 8:19
